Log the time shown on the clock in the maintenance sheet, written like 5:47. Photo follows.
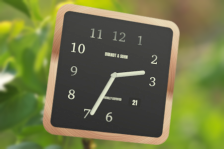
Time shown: 2:34
